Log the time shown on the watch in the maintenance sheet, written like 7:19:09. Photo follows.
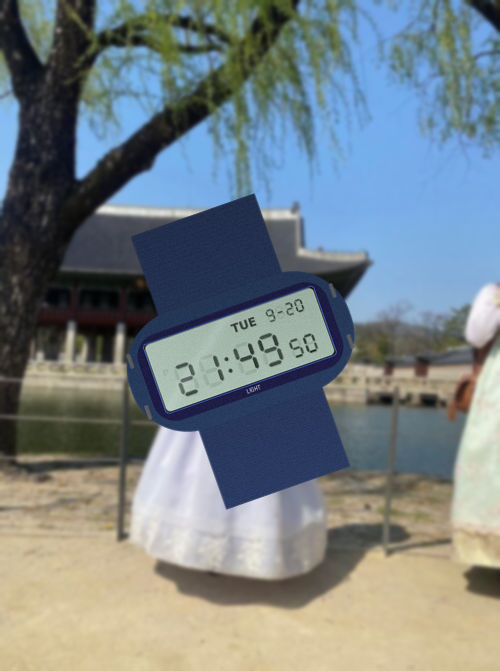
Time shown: 21:49:50
